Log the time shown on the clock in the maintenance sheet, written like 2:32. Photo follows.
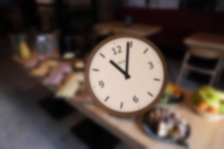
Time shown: 11:04
